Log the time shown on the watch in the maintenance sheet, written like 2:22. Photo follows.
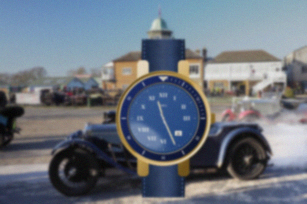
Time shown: 11:26
